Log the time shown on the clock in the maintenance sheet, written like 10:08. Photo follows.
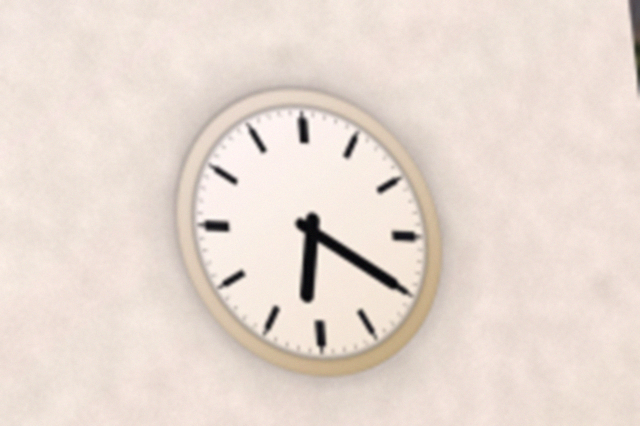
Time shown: 6:20
